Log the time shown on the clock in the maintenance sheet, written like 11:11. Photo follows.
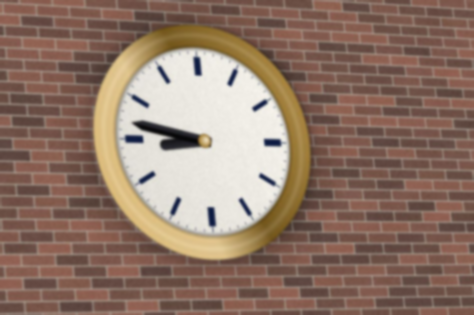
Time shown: 8:47
